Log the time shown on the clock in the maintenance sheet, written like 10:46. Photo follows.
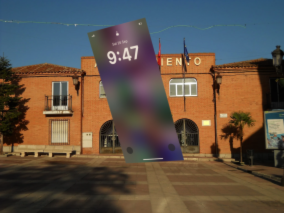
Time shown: 9:47
